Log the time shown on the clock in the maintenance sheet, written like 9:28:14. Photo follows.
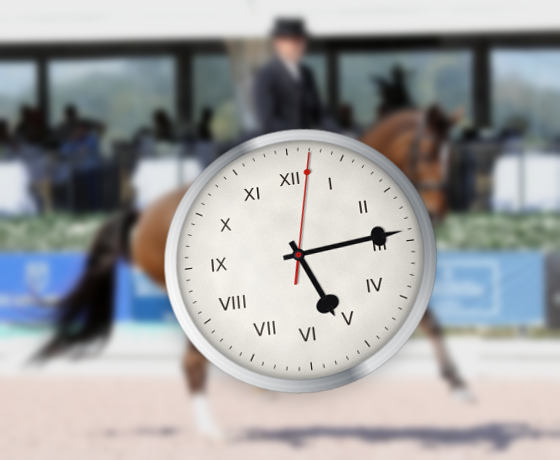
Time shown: 5:14:02
